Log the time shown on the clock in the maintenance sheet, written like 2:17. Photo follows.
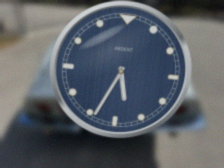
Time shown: 5:34
